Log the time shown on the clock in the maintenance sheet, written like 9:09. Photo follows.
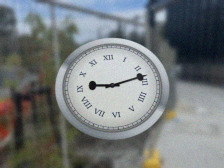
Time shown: 9:13
